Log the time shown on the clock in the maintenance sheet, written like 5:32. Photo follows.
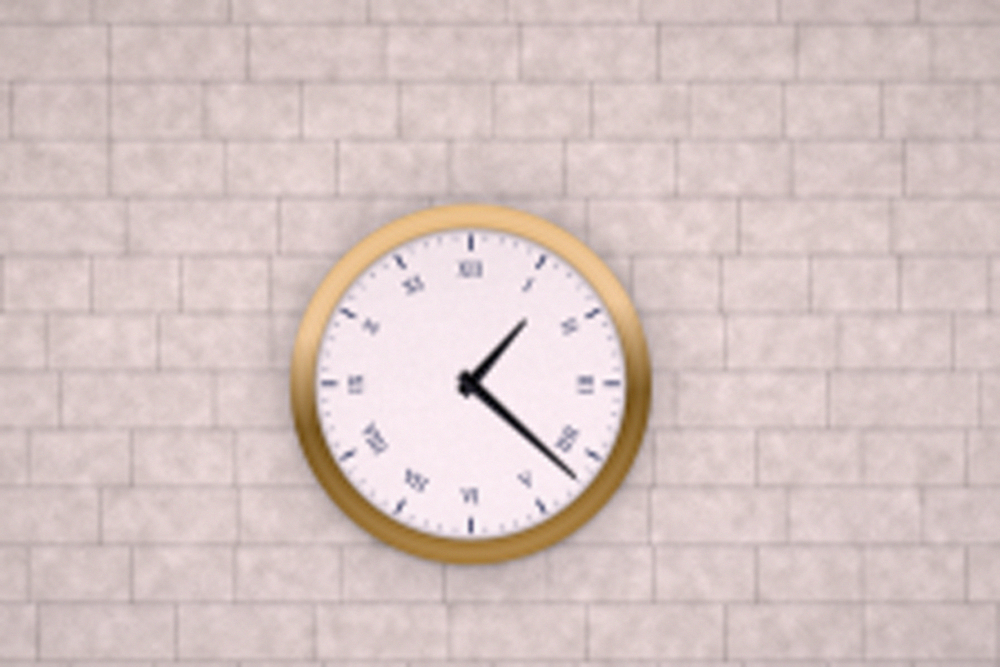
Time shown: 1:22
